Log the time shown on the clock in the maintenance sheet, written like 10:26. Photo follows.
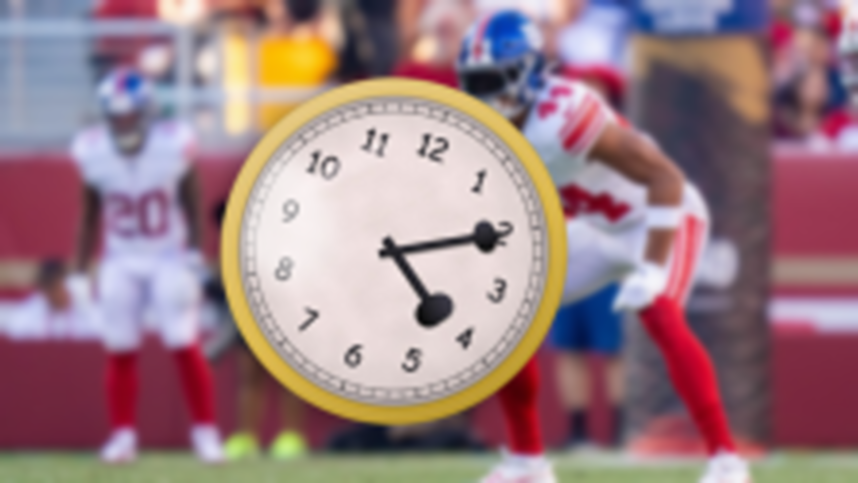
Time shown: 4:10
